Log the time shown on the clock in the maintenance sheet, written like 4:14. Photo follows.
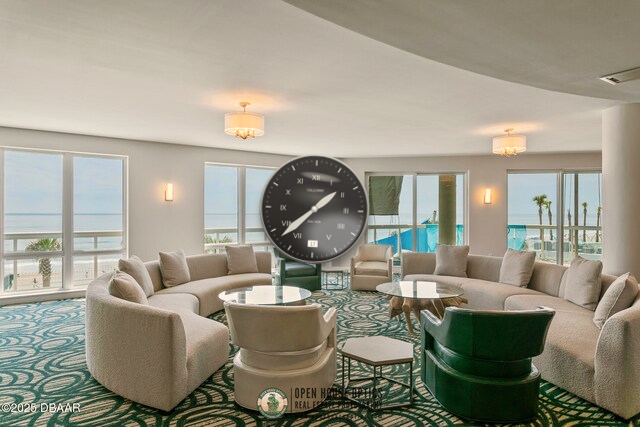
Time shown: 1:38
